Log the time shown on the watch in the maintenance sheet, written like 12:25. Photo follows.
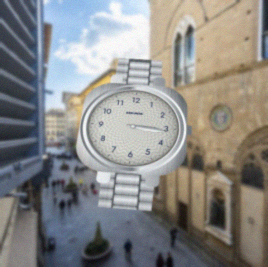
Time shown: 3:16
